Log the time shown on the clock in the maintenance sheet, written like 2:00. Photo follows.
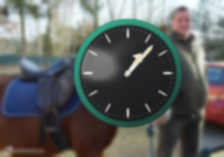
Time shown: 1:07
